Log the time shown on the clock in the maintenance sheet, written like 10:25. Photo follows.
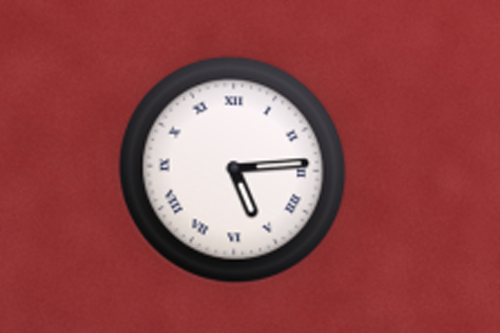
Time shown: 5:14
